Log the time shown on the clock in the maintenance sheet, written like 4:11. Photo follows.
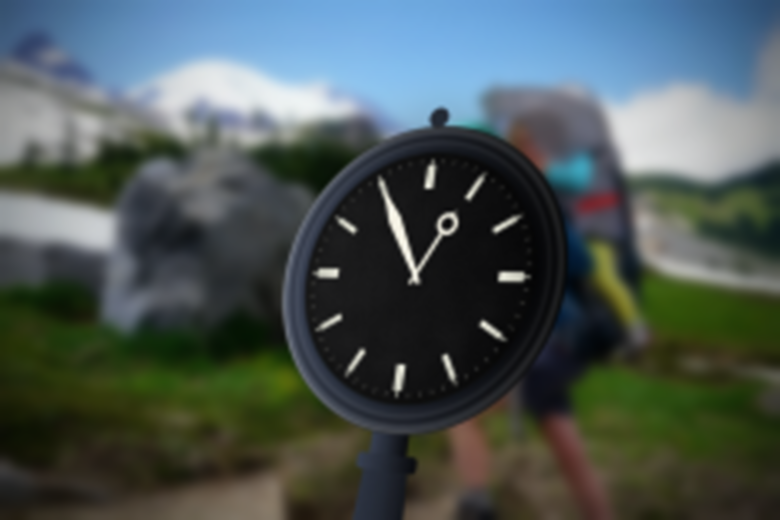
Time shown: 12:55
